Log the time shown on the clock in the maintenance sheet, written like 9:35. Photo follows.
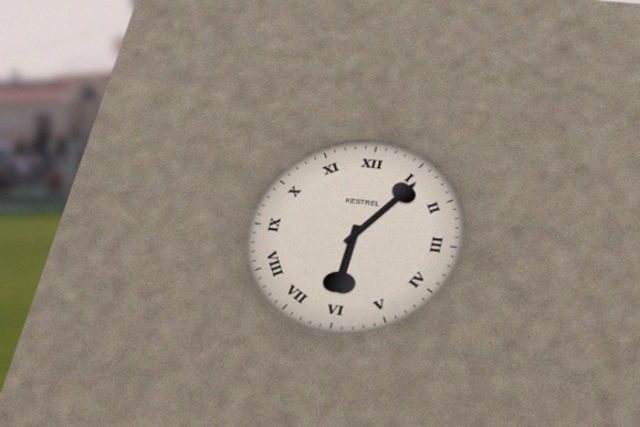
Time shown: 6:06
